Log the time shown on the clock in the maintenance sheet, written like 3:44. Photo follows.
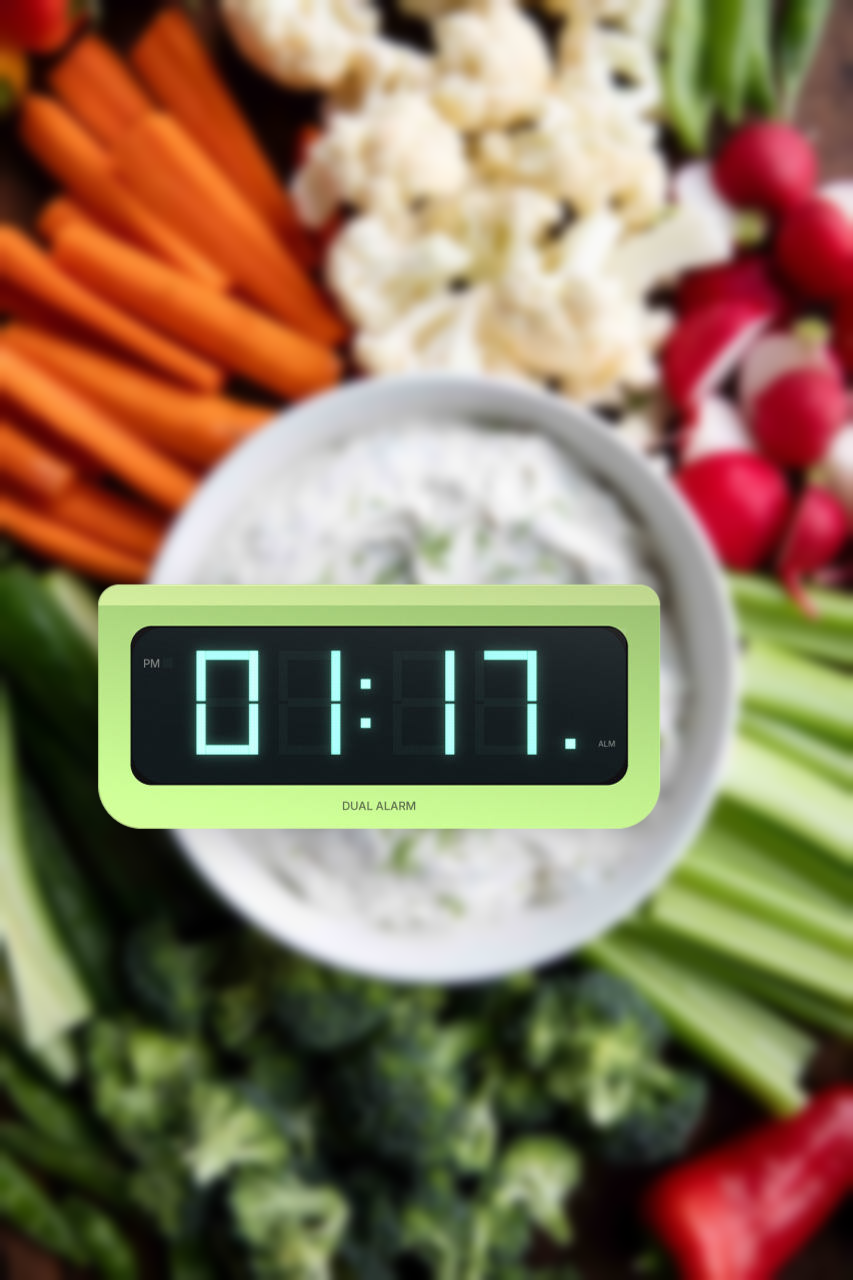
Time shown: 1:17
